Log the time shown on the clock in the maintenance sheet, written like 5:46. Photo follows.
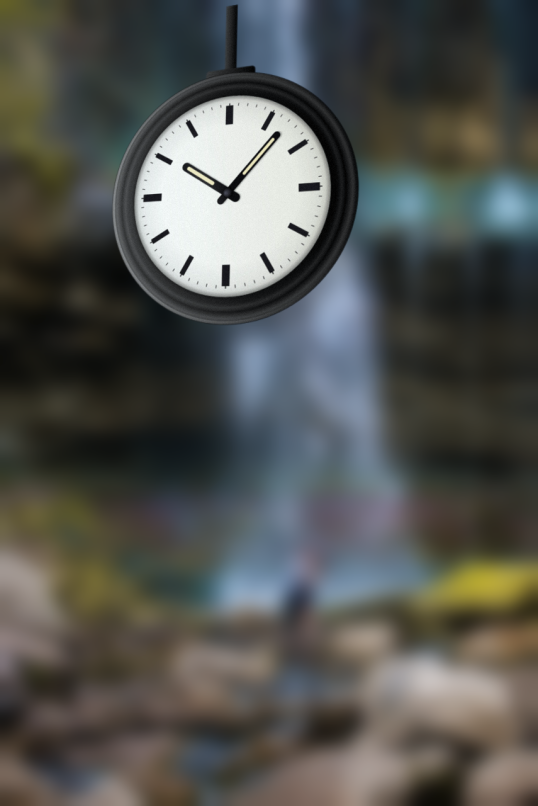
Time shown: 10:07
